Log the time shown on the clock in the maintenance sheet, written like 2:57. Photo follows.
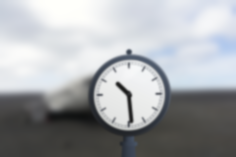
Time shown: 10:29
